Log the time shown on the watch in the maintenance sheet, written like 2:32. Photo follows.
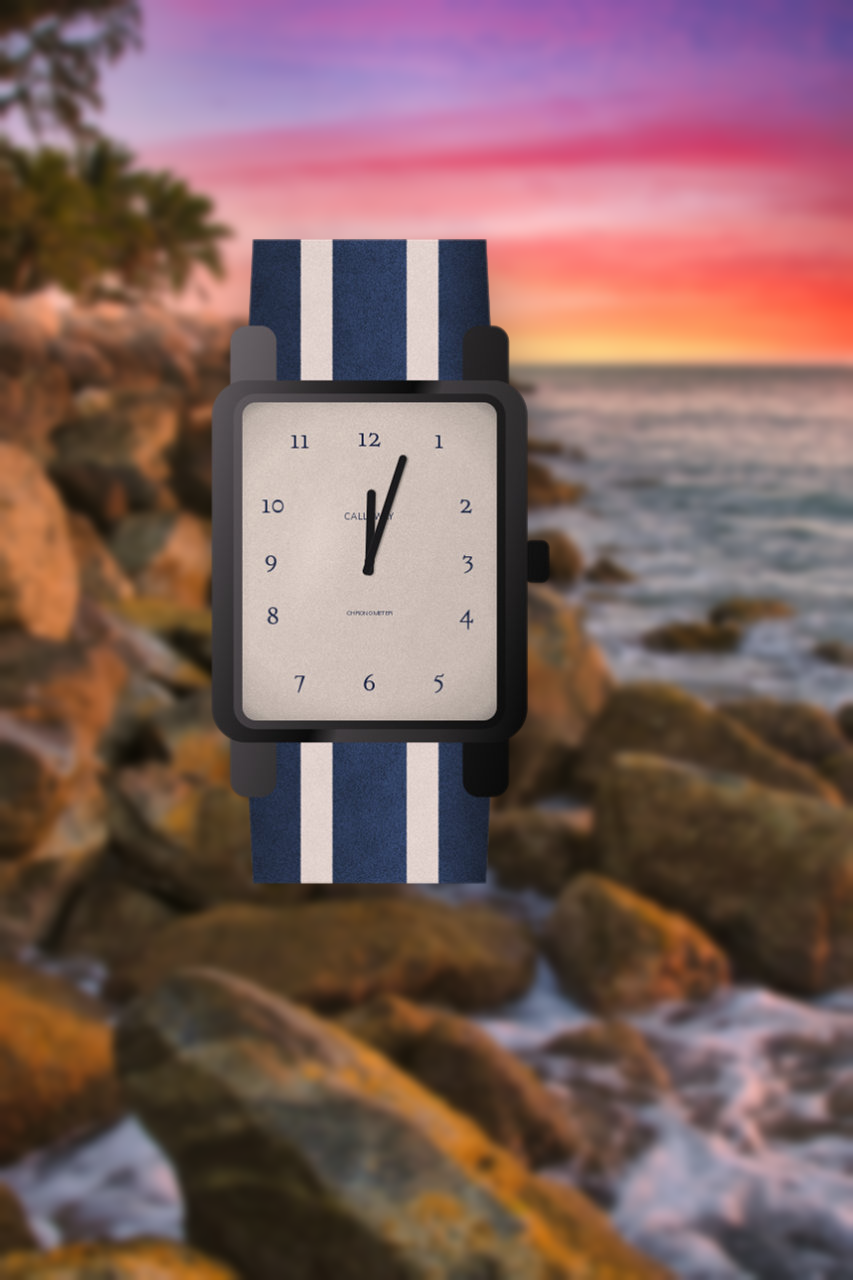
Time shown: 12:03
